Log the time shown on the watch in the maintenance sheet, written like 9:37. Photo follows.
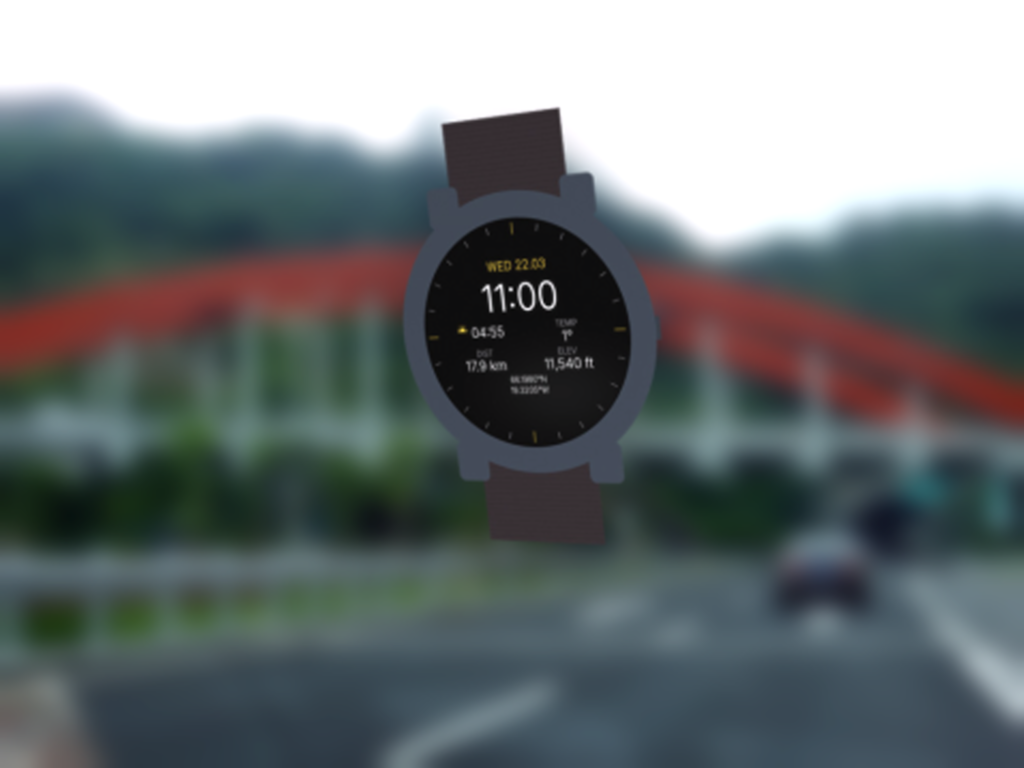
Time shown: 11:00
